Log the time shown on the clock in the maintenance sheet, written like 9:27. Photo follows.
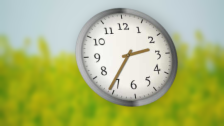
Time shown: 2:36
